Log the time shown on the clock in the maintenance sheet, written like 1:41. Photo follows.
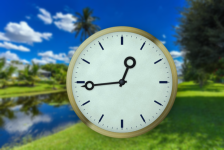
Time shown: 12:44
